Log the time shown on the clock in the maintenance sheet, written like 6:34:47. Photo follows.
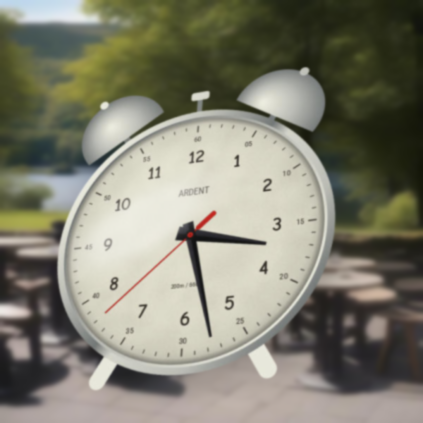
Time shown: 3:27:38
